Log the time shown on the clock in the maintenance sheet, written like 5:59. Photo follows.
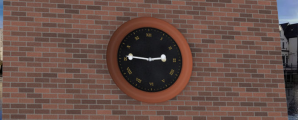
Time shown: 2:46
